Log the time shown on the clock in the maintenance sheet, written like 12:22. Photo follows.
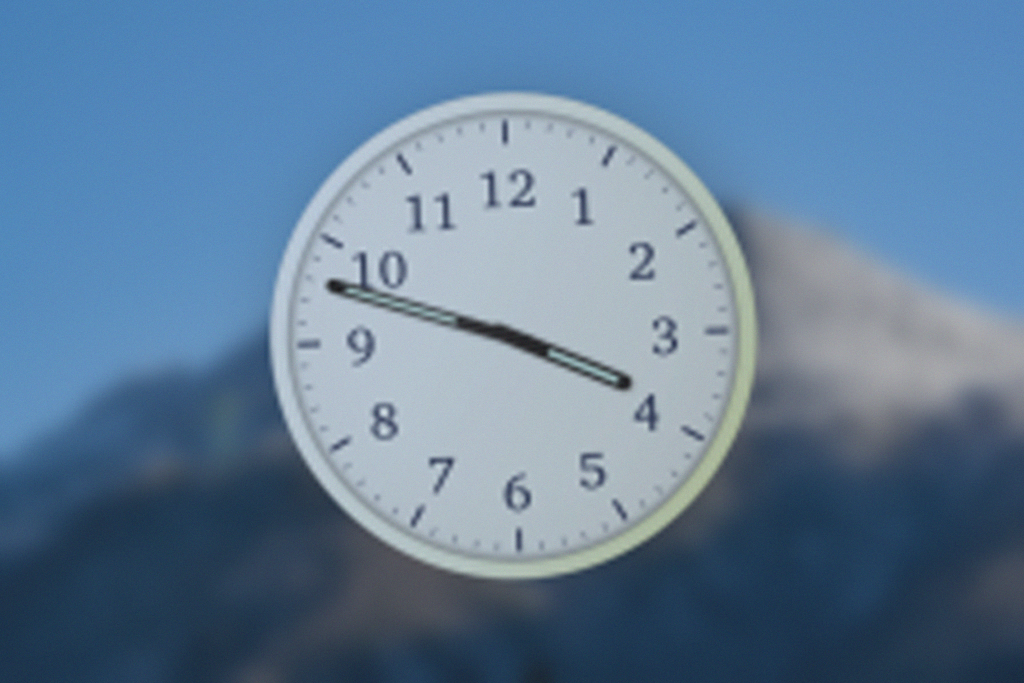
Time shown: 3:48
